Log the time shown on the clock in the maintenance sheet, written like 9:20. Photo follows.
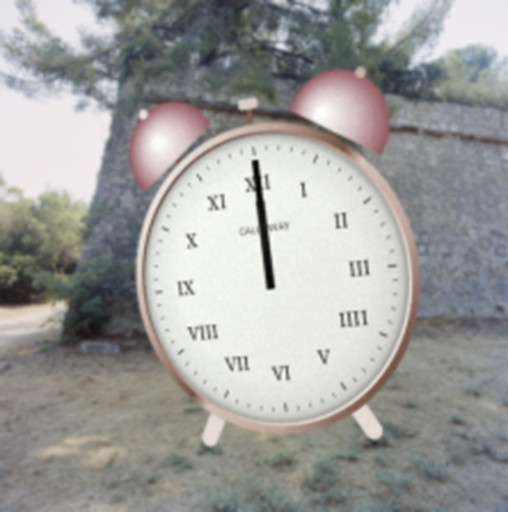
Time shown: 12:00
